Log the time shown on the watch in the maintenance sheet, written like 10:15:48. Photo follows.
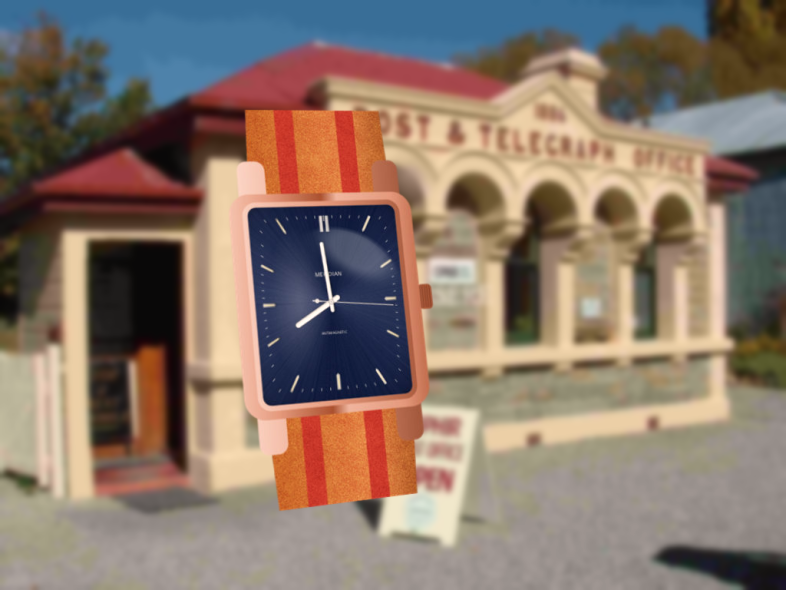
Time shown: 7:59:16
